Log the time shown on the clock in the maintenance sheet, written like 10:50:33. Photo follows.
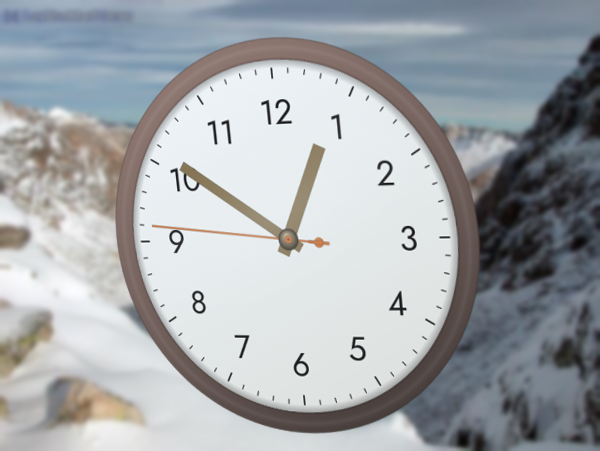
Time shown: 12:50:46
